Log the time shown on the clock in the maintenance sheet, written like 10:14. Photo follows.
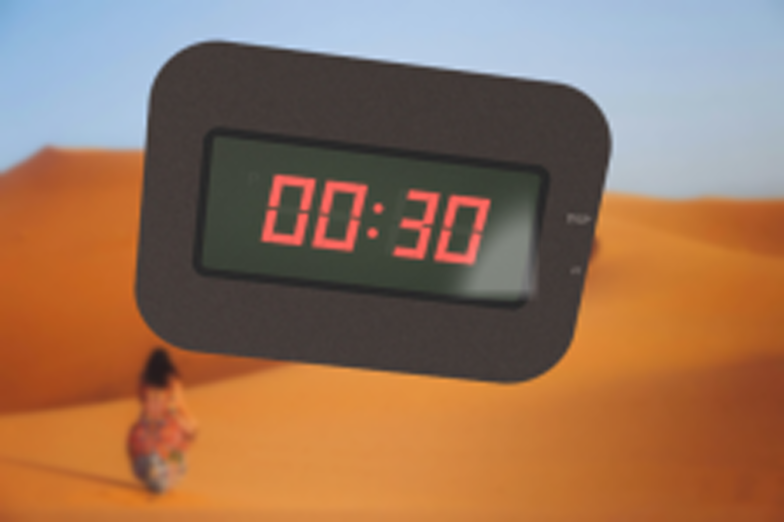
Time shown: 0:30
